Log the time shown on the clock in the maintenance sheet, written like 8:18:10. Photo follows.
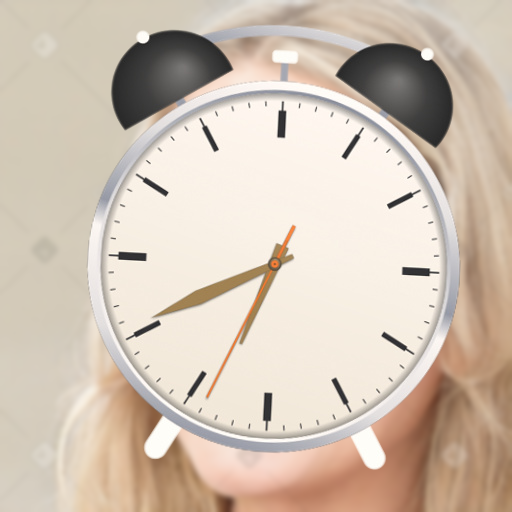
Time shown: 6:40:34
